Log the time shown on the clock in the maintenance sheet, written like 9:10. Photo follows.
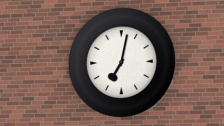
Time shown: 7:02
